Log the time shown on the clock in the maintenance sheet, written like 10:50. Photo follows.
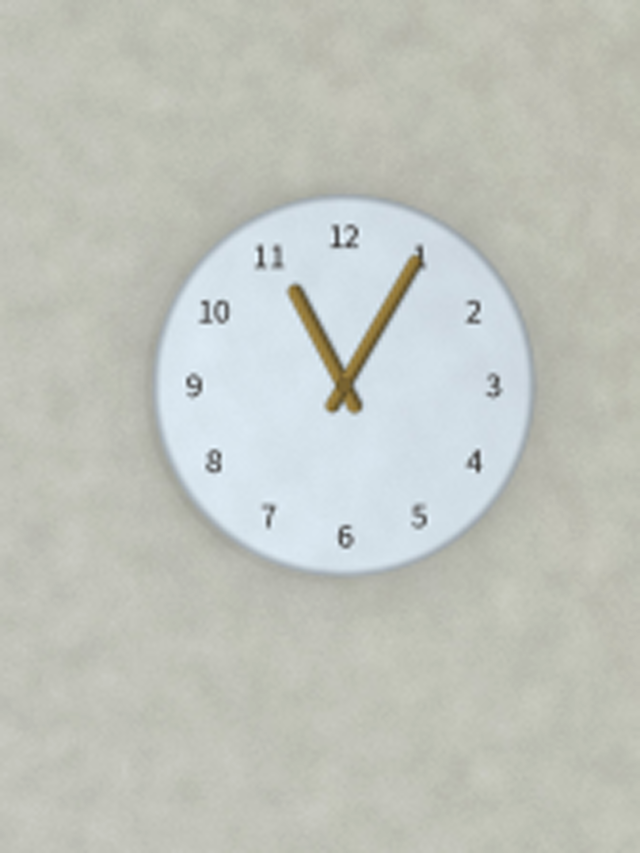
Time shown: 11:05
